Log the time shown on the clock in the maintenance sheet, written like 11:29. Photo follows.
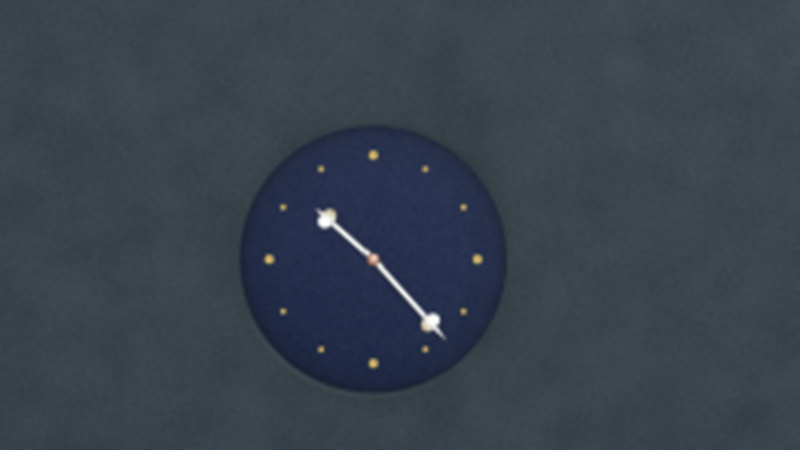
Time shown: 10:23
